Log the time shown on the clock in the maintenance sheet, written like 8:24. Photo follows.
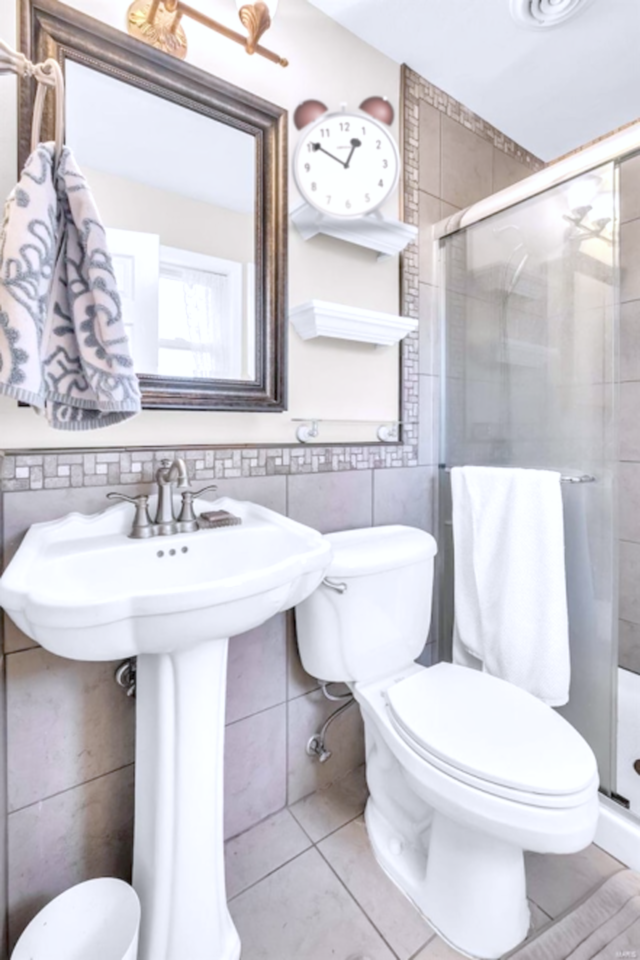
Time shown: 12:51
